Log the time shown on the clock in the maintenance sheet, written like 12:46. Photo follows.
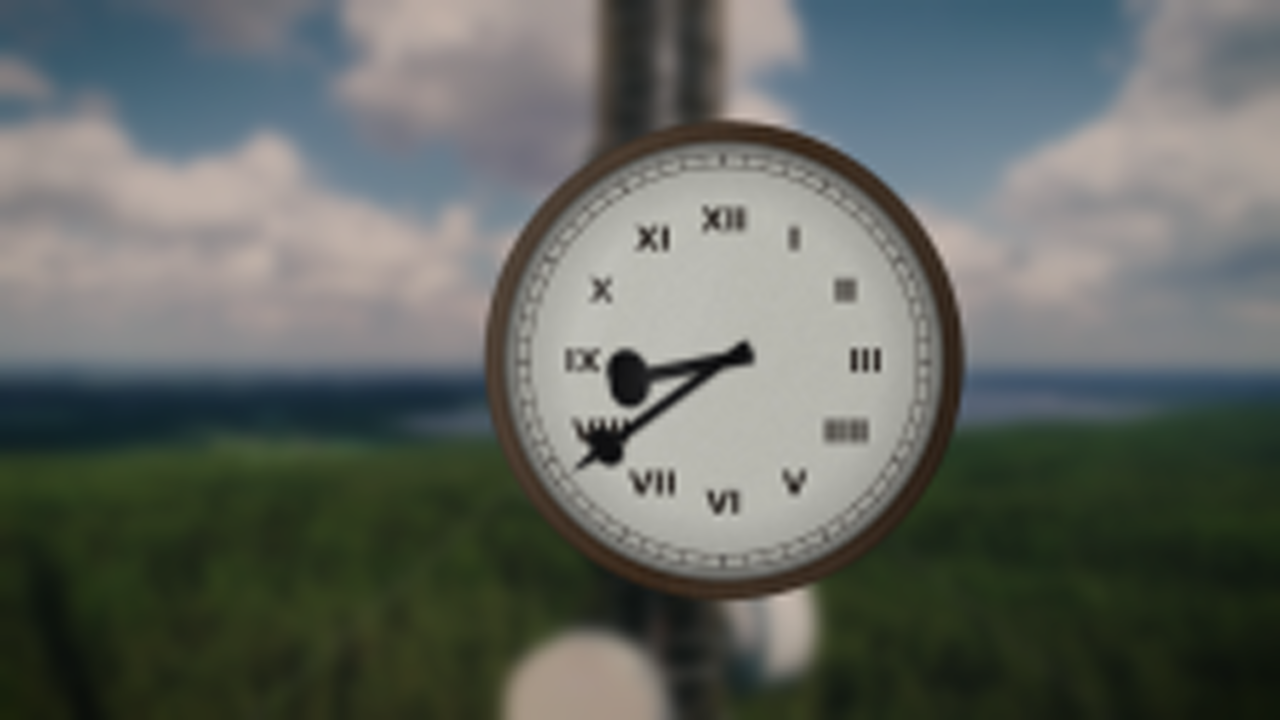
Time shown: 8:39
